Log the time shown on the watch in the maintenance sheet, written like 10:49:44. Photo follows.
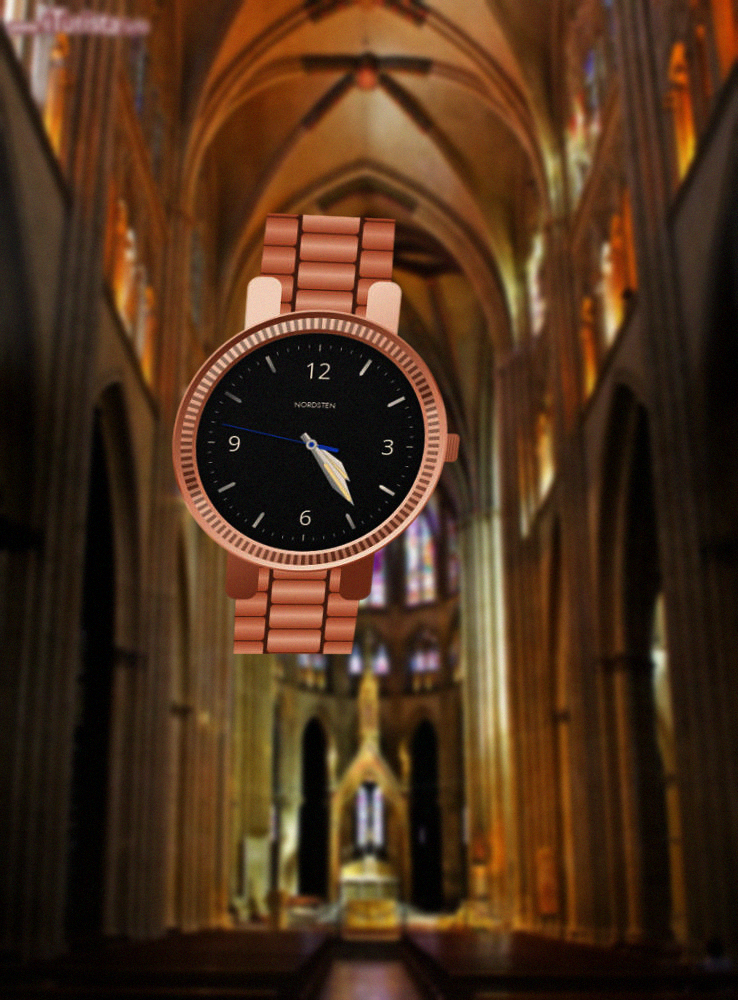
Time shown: 4:23:47
